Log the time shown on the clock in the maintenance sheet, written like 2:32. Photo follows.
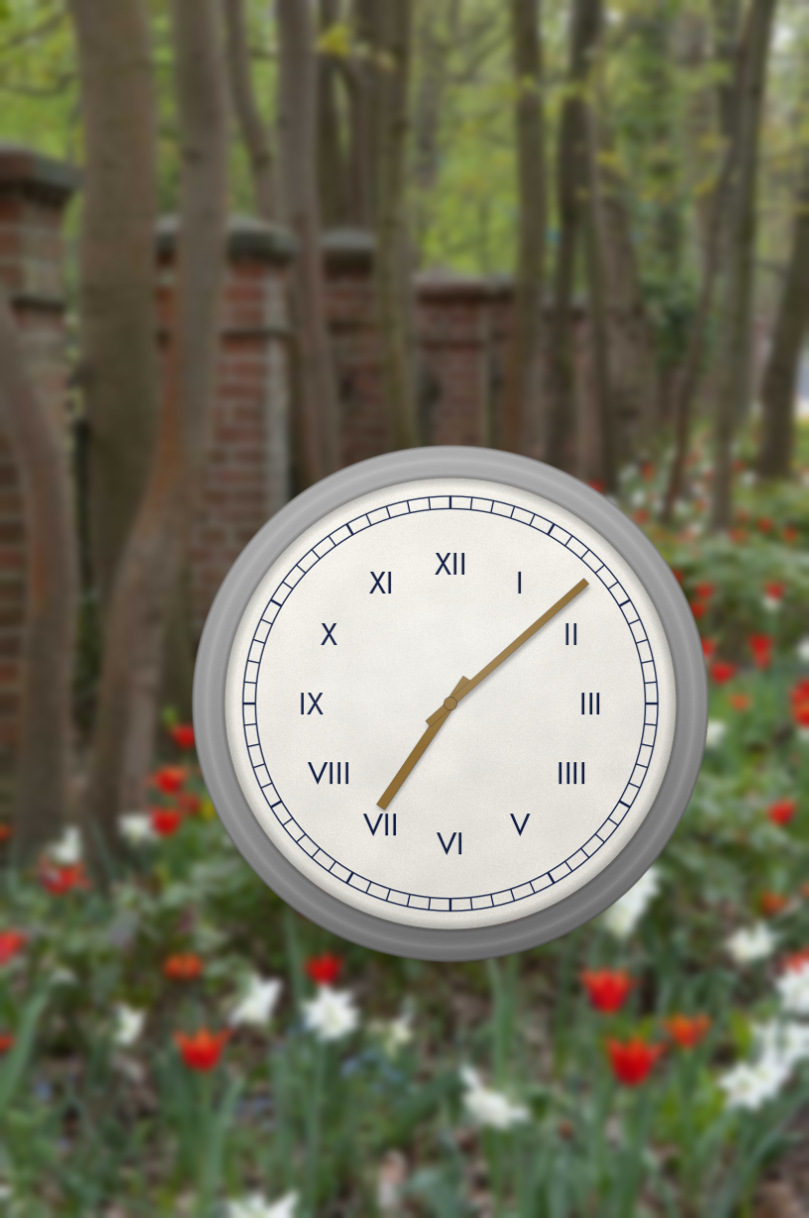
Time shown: 7:08
